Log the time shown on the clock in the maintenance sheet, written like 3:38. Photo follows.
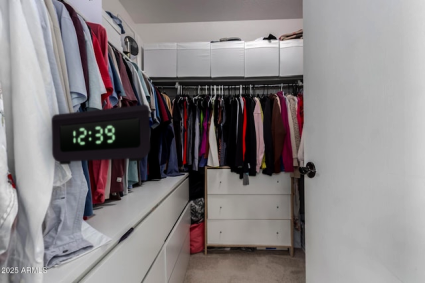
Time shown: 12:39
